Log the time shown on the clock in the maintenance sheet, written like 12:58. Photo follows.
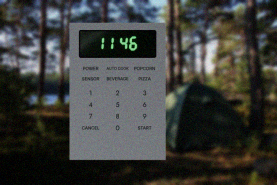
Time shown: 11:46
